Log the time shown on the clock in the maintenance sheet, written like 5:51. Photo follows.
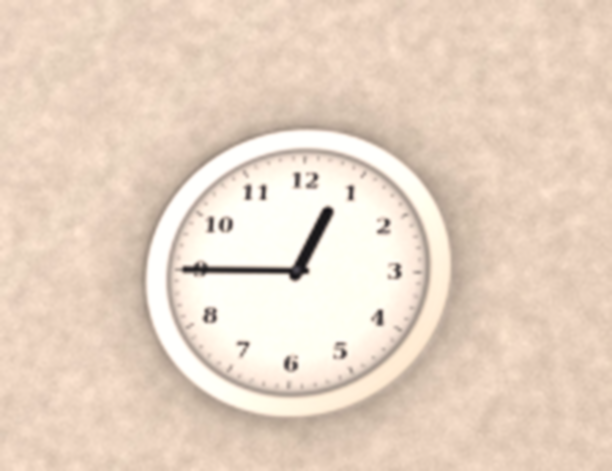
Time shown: 12:45
